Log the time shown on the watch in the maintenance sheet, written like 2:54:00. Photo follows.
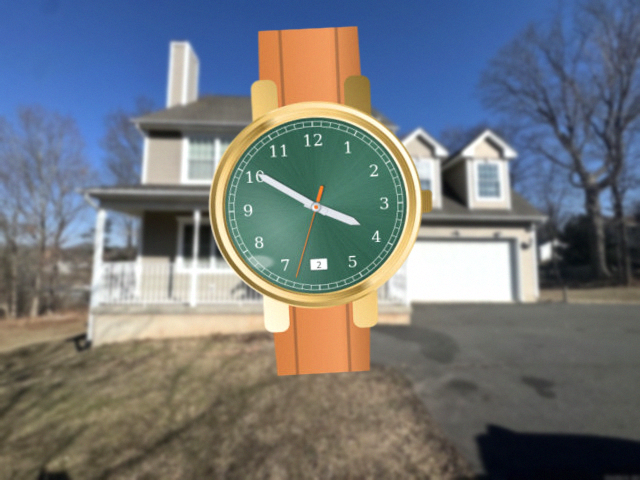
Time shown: 3:50:33
